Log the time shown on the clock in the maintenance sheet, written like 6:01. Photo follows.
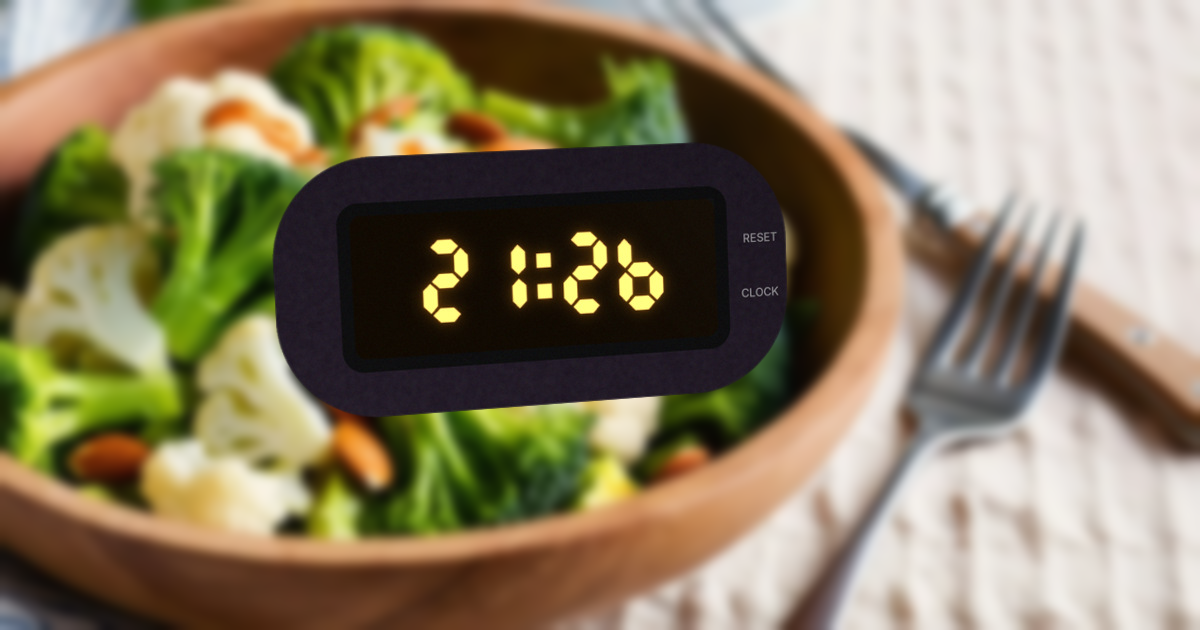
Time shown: 21:26
